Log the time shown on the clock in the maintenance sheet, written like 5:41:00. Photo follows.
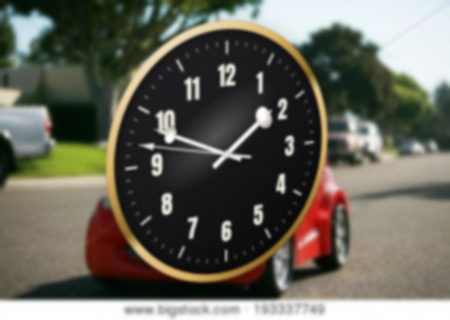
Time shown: 1:48:47
